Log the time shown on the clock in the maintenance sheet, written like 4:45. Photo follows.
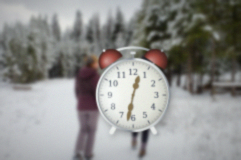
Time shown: 12:32
